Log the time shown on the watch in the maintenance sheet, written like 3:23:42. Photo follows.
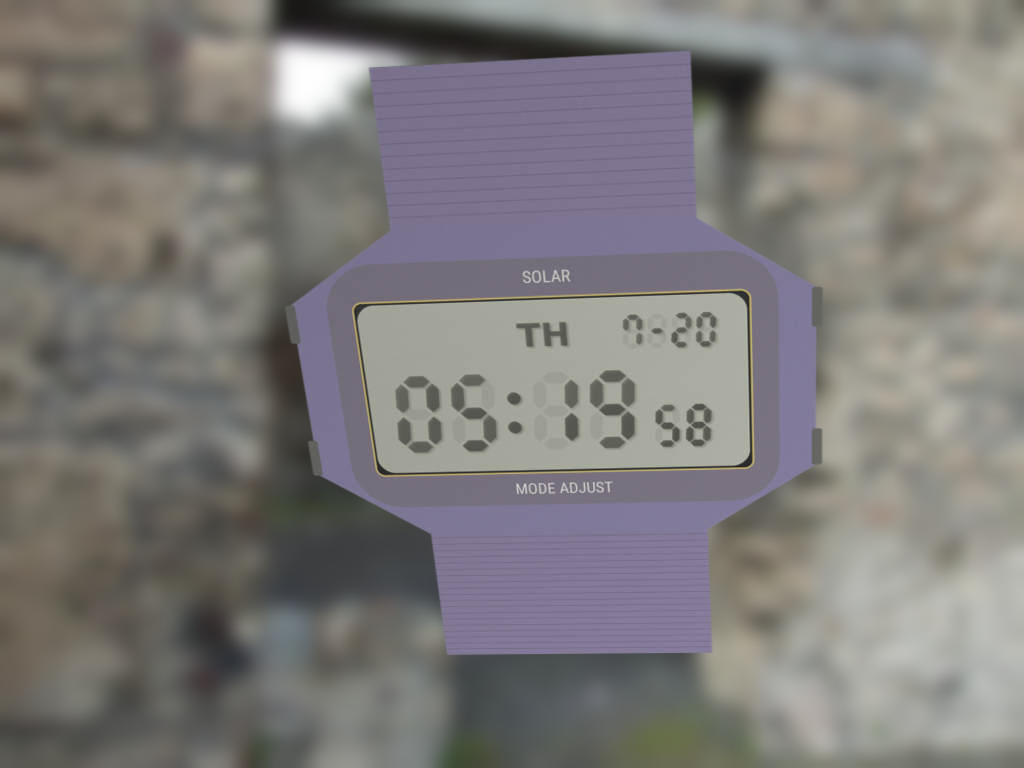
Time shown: 5:19:58
